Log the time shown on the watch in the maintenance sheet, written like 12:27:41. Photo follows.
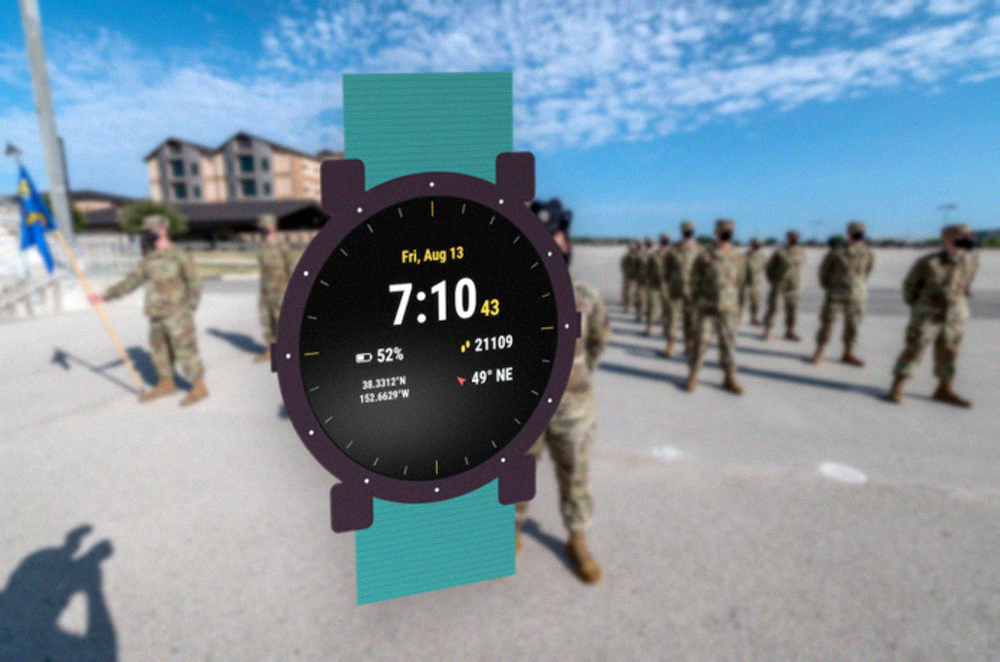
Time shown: 7:10:43
